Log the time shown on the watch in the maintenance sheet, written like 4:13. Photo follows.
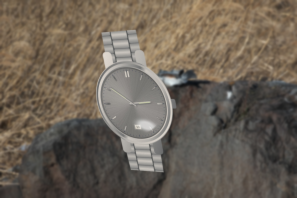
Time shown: 2:51
